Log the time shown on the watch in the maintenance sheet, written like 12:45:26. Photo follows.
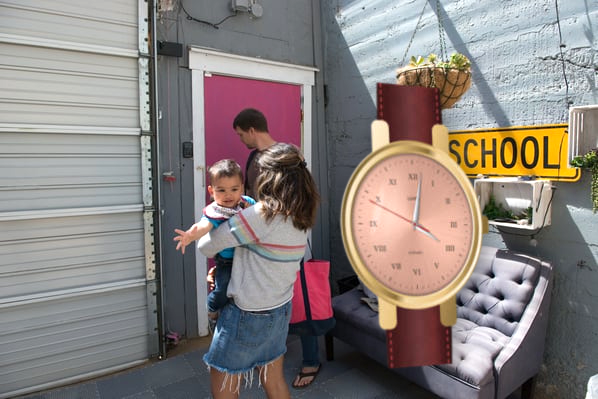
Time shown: 4:01:49
